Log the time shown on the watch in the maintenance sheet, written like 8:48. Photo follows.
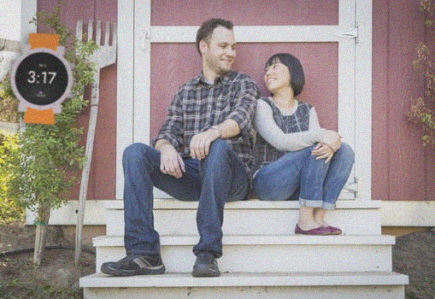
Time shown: 3:17
